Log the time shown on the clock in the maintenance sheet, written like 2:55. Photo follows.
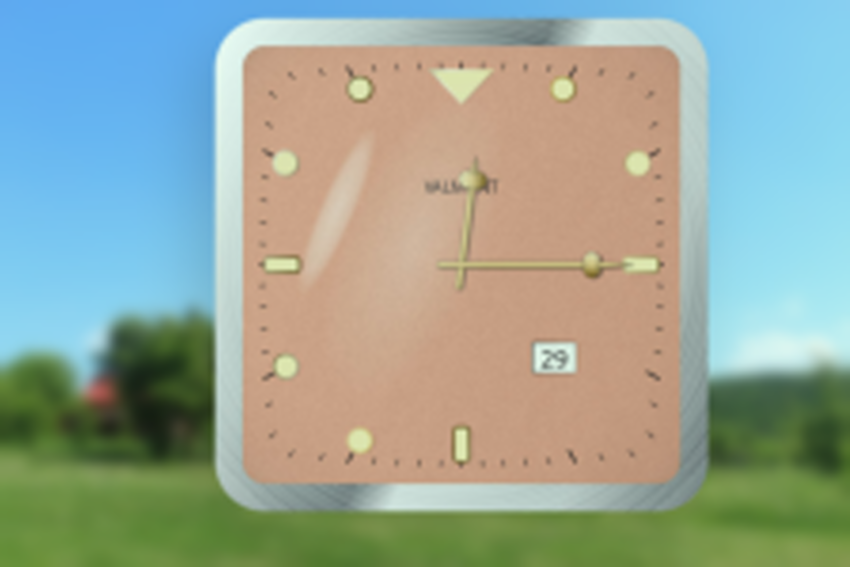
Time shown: 12:15
